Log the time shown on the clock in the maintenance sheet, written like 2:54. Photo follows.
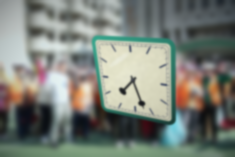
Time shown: 7:27
